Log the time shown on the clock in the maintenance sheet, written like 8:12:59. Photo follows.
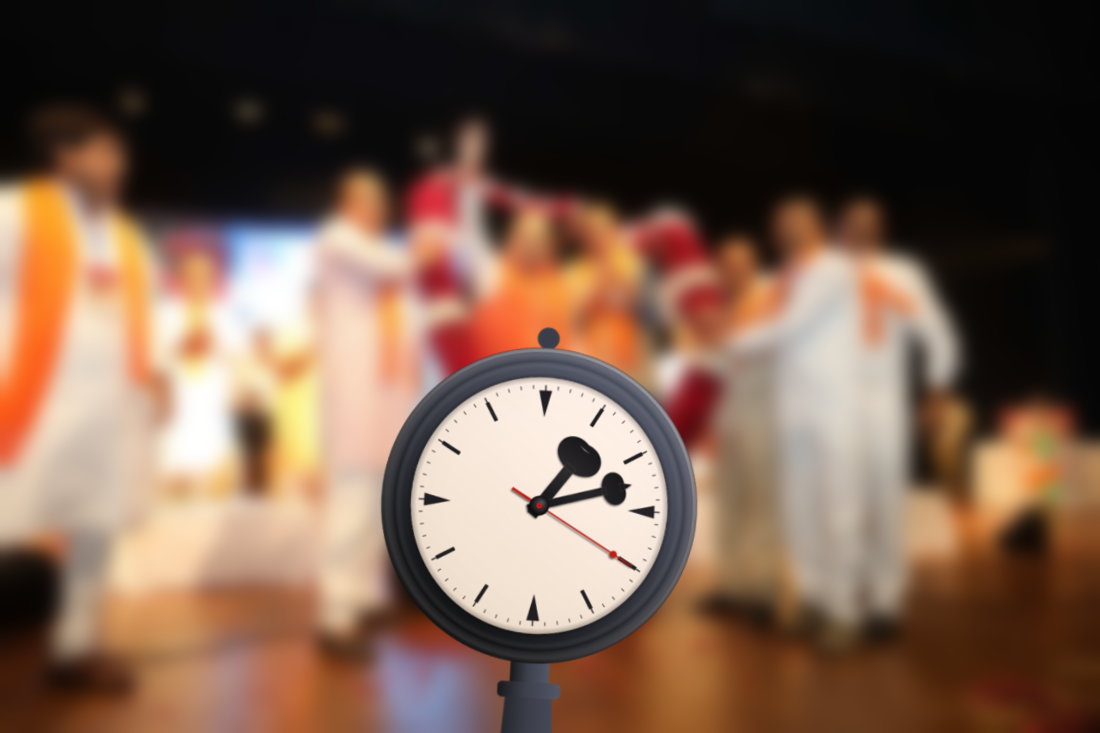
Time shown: 1:12:20
